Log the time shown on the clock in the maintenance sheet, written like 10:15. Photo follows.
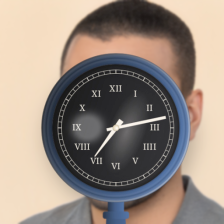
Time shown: 7:13
